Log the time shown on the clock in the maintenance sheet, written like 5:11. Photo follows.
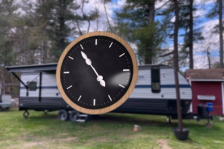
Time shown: 4:54
